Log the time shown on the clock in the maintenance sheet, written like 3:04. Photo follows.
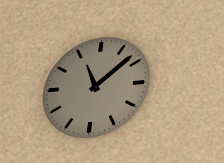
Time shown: 11:08
